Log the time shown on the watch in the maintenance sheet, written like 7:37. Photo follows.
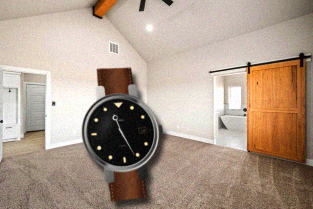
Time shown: 11:26
